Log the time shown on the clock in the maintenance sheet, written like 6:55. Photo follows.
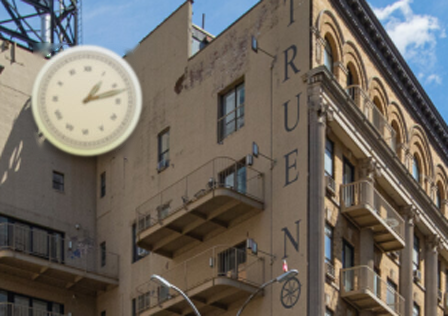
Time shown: 1:12
